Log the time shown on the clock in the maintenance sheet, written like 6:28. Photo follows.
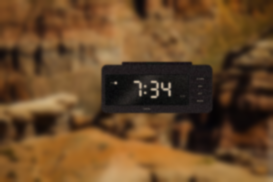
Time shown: 7:34
